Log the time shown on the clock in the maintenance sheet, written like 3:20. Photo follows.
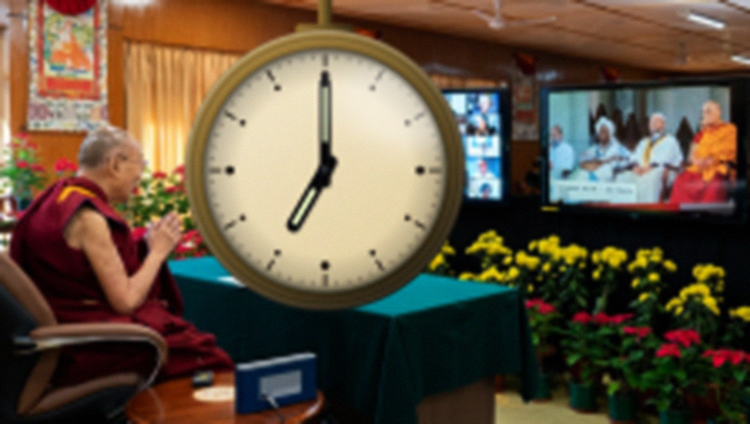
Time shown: 7:00
